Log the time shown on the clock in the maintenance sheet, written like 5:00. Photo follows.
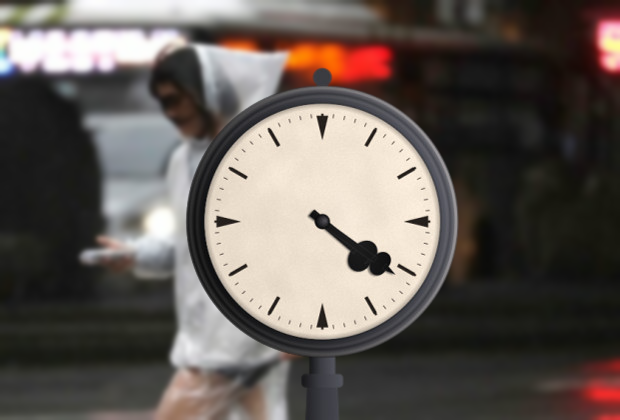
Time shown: 4:21
